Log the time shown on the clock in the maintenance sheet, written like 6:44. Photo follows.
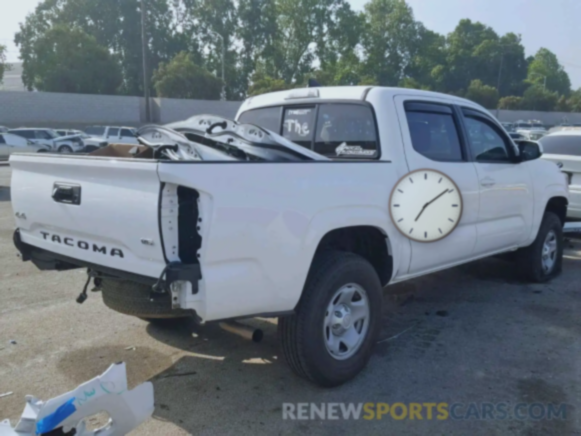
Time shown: 7:09
